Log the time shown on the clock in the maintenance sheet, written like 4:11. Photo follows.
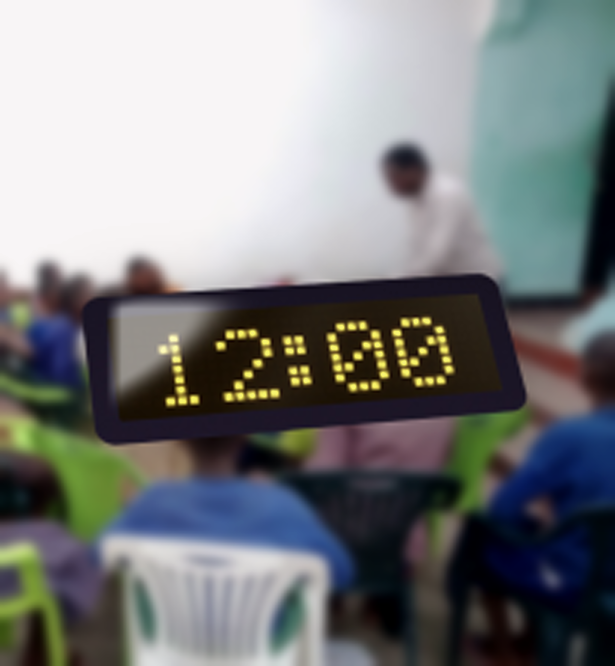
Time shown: 12:00
